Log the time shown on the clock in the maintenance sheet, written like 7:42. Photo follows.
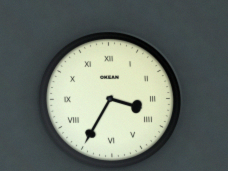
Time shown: 3:35
